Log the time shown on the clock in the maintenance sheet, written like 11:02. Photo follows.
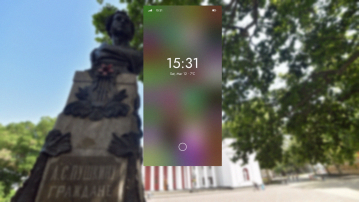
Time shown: 15:31
